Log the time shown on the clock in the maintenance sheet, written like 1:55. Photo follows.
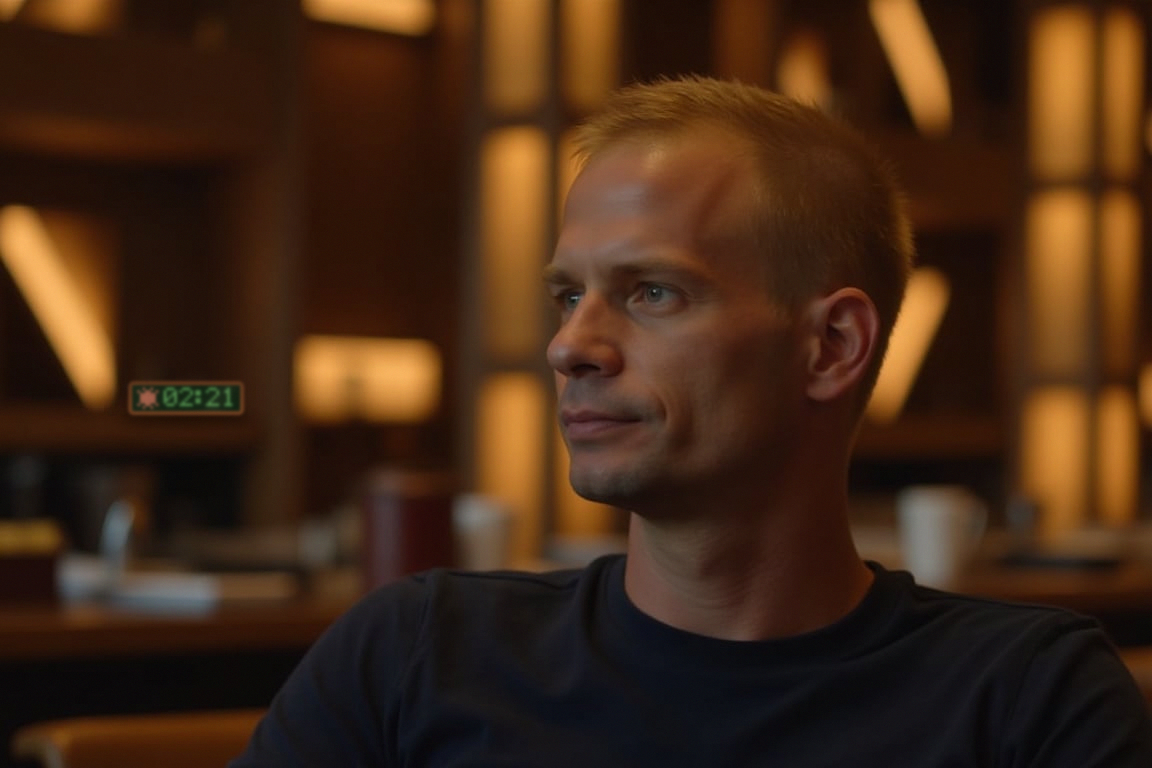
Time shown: 2:21
